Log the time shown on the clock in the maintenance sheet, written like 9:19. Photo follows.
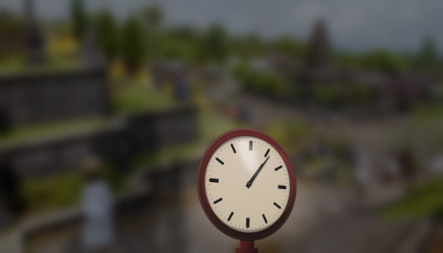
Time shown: 1:06
